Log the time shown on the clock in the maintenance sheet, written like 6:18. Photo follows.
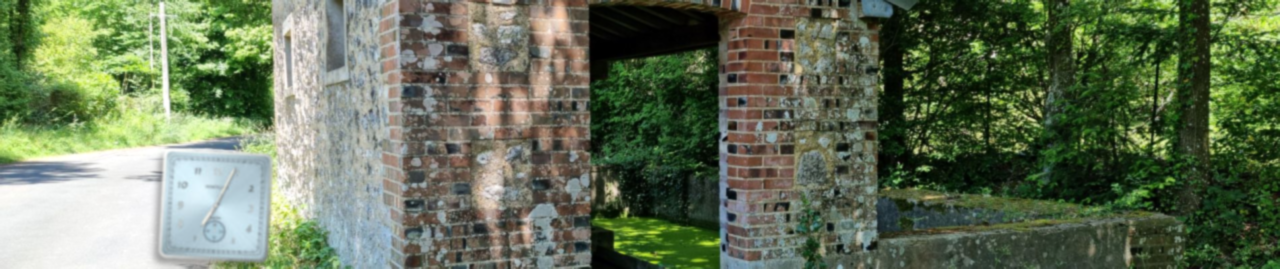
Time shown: 7:04
